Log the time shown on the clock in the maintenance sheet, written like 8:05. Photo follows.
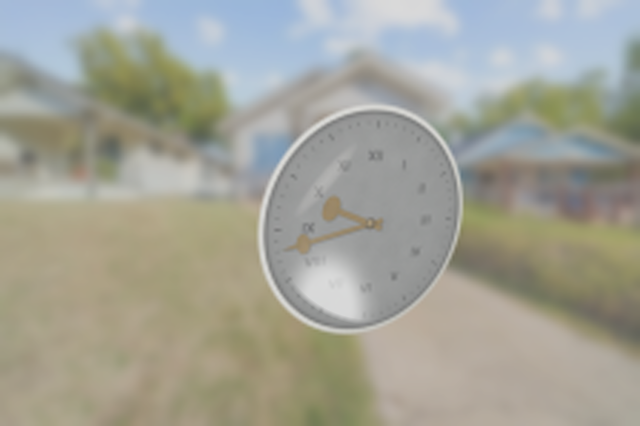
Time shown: 9:43
